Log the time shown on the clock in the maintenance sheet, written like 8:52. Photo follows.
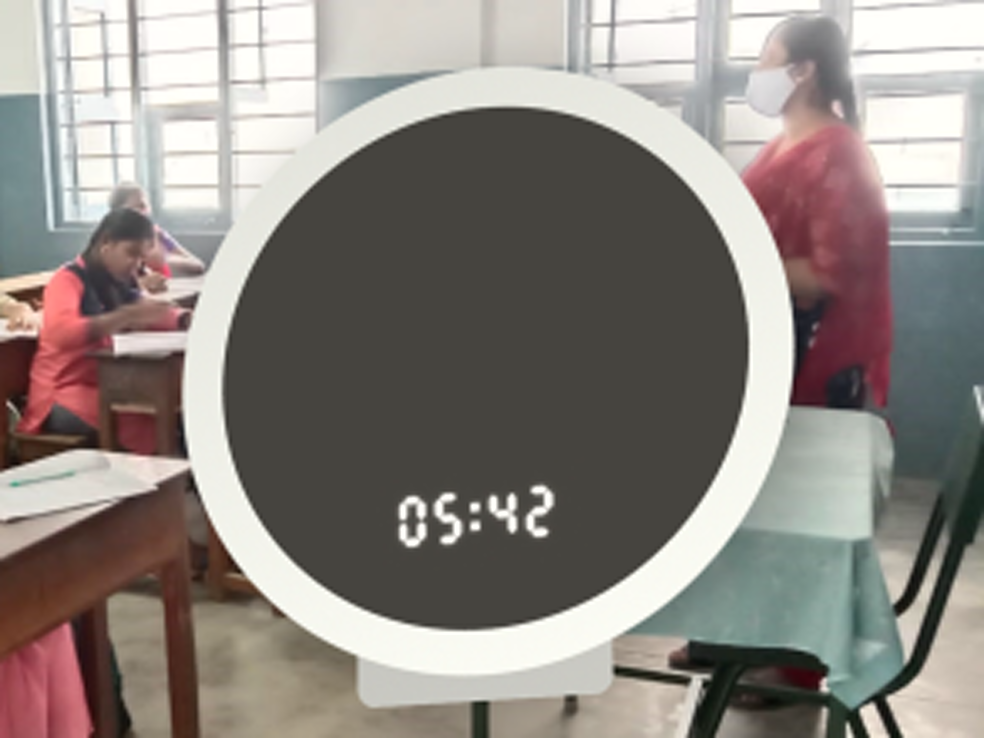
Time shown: 5:42
